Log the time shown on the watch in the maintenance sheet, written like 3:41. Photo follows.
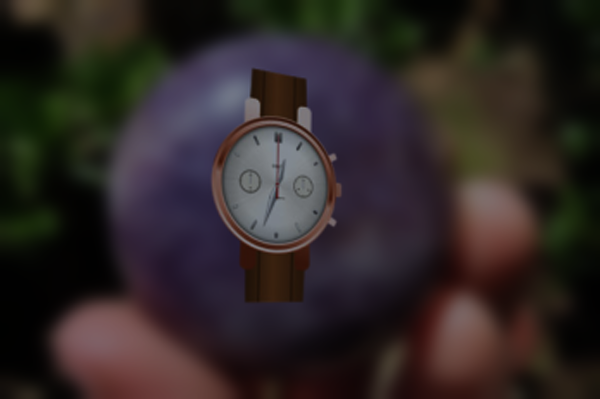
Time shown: 12:33
